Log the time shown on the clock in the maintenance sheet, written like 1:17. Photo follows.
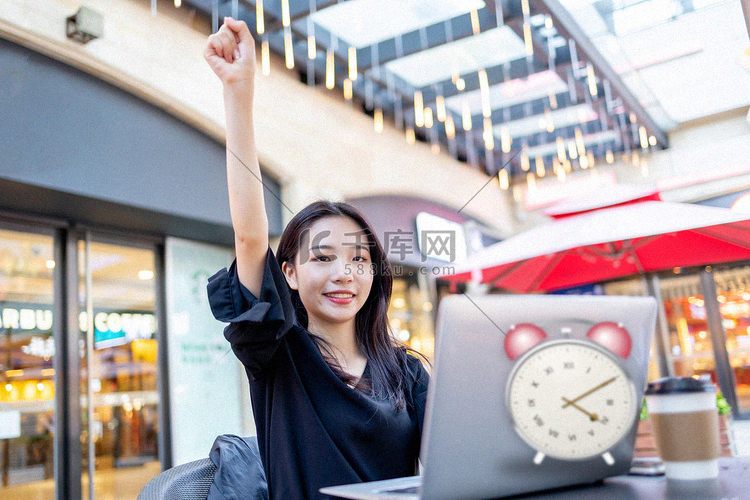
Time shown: 4:10
